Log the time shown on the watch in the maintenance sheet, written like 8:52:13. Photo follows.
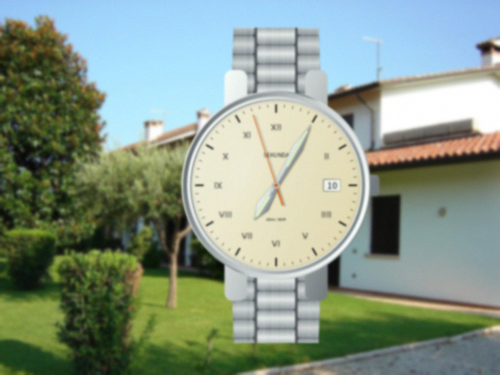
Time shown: 7:04:57
